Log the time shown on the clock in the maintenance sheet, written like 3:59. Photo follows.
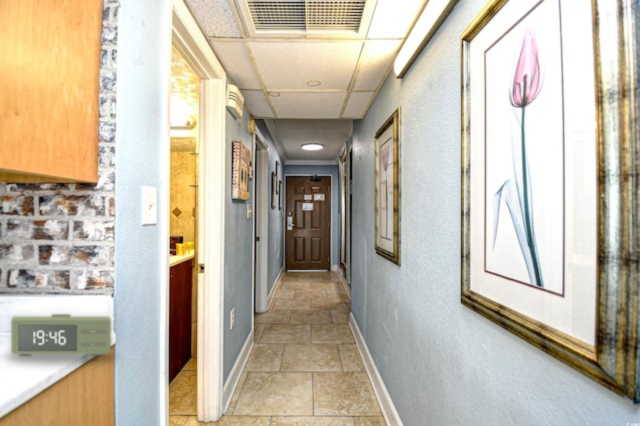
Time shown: 19:46
